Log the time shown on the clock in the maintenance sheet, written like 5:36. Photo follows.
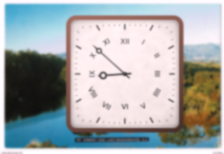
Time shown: 8:52
